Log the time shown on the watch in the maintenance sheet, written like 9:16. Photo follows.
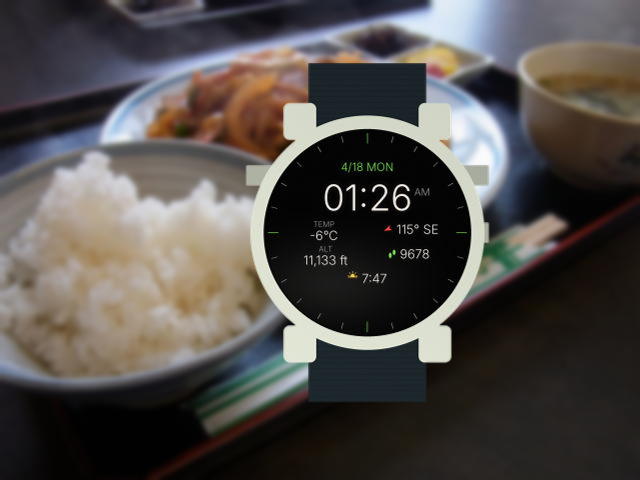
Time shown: 1:26
